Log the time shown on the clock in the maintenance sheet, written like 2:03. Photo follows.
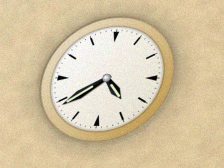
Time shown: 4:39
